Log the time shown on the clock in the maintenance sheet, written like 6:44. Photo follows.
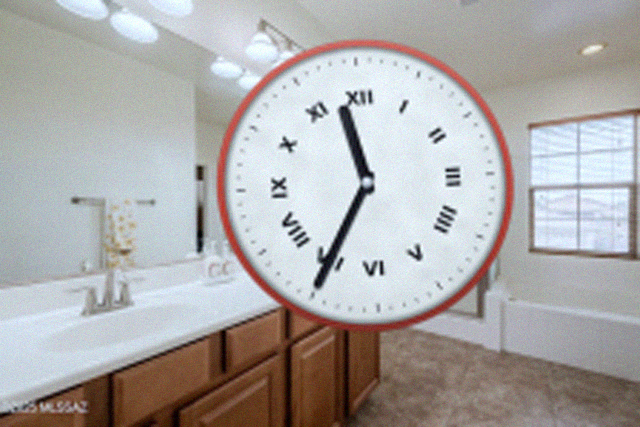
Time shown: 11:35
